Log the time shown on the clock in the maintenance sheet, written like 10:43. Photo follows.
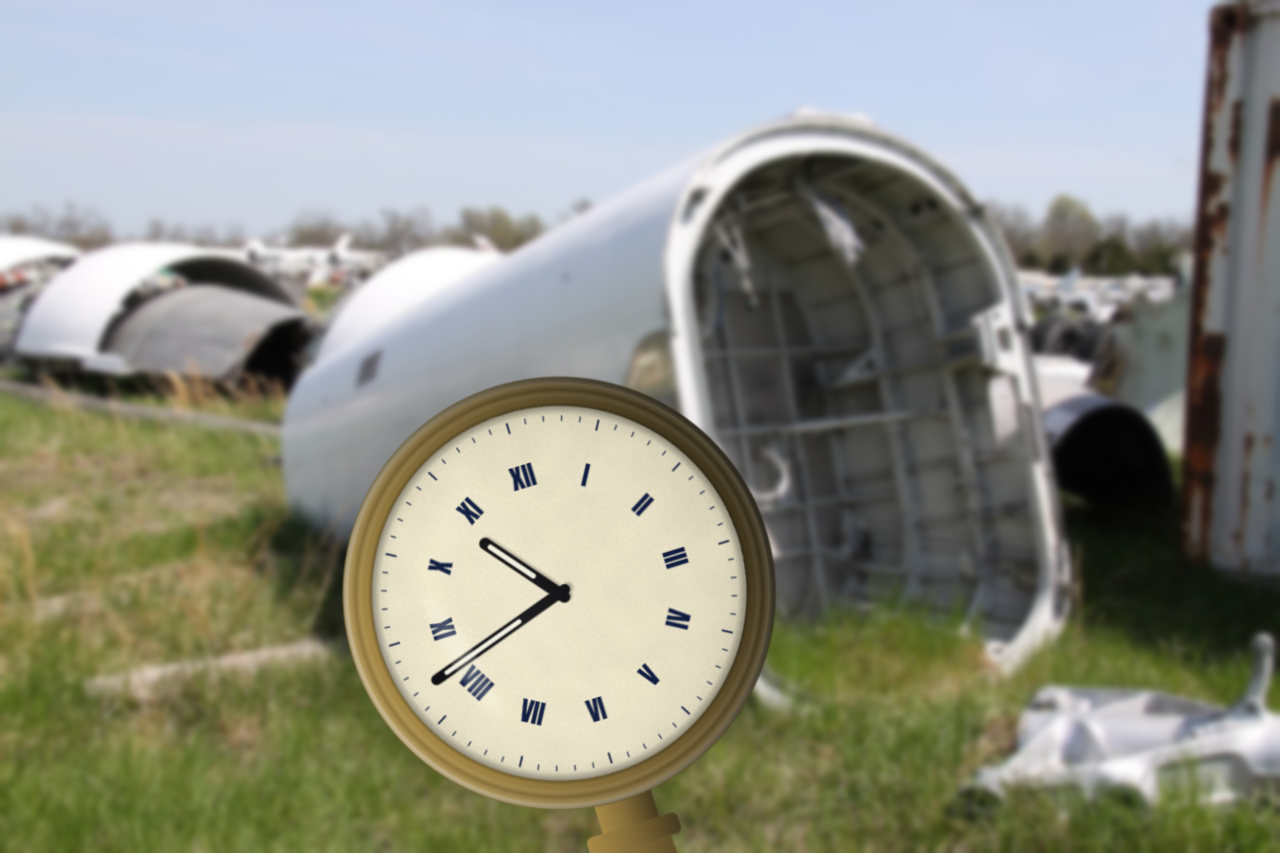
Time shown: 10:42
